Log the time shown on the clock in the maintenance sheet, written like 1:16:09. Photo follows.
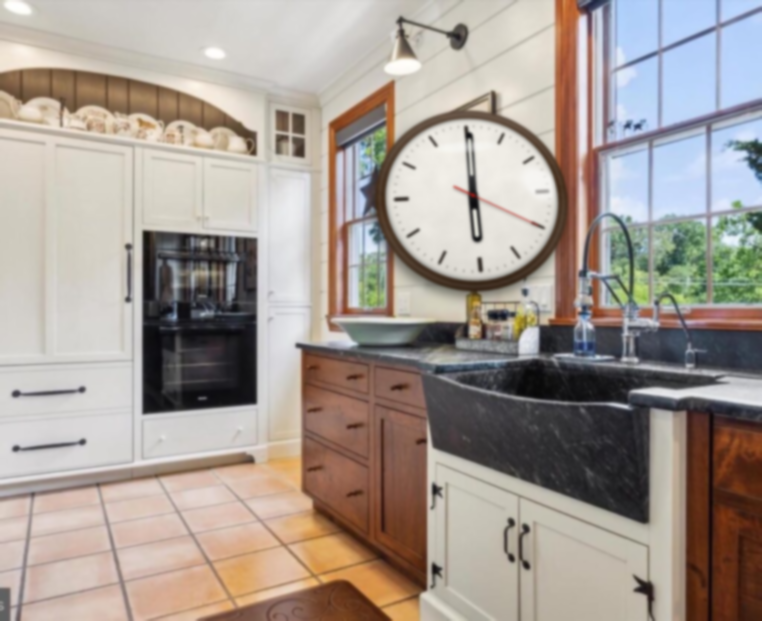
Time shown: 6:00:20
